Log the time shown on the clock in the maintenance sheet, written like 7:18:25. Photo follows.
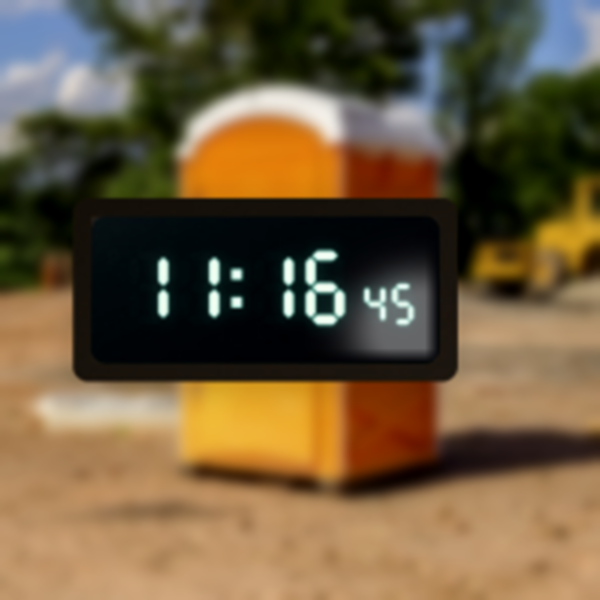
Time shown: 11:16:45
